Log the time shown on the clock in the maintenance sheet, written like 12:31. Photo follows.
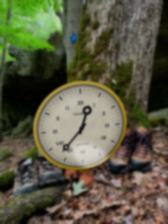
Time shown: 12:37
